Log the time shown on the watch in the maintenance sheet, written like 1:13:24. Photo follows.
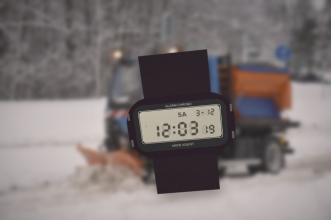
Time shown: 12:03:19
